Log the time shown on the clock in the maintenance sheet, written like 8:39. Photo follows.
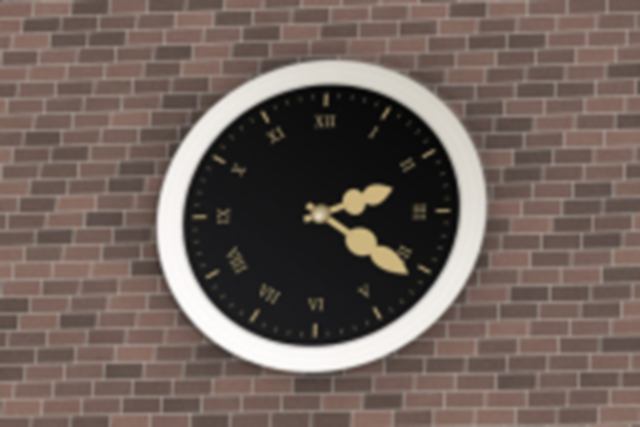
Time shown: 2:21
